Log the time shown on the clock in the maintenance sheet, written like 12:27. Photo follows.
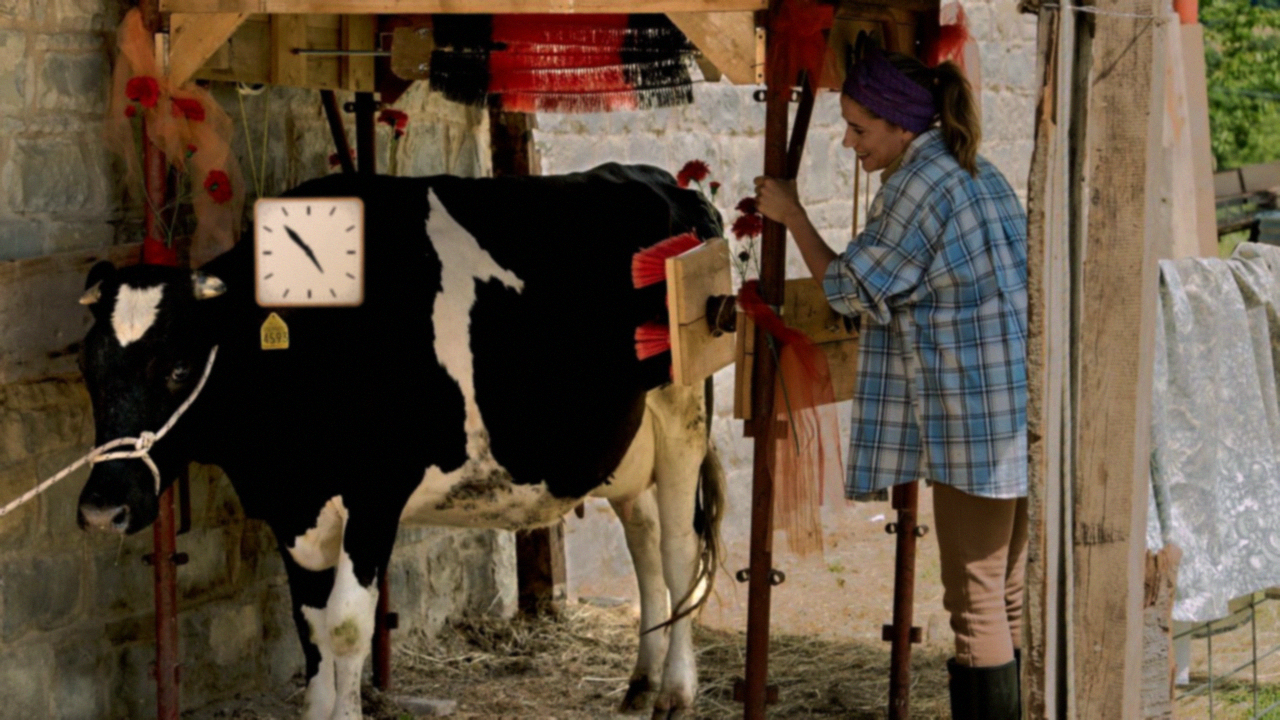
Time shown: 4:53
